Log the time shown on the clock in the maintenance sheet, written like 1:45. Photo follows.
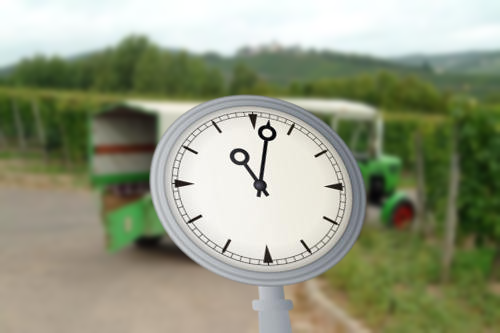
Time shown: 11:02
